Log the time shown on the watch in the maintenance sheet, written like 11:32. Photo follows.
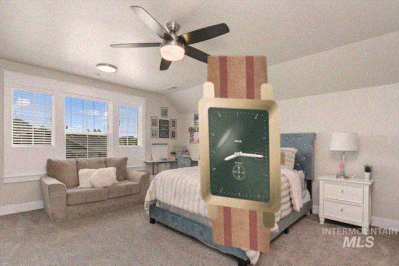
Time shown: 8:15
